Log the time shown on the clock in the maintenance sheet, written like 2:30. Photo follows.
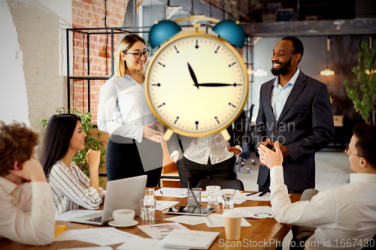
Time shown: 11:15
